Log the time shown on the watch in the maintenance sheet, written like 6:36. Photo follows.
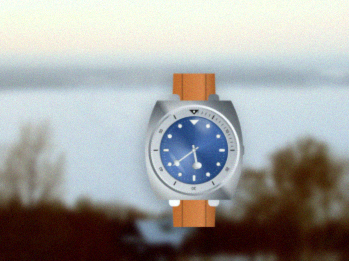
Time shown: 5:39
